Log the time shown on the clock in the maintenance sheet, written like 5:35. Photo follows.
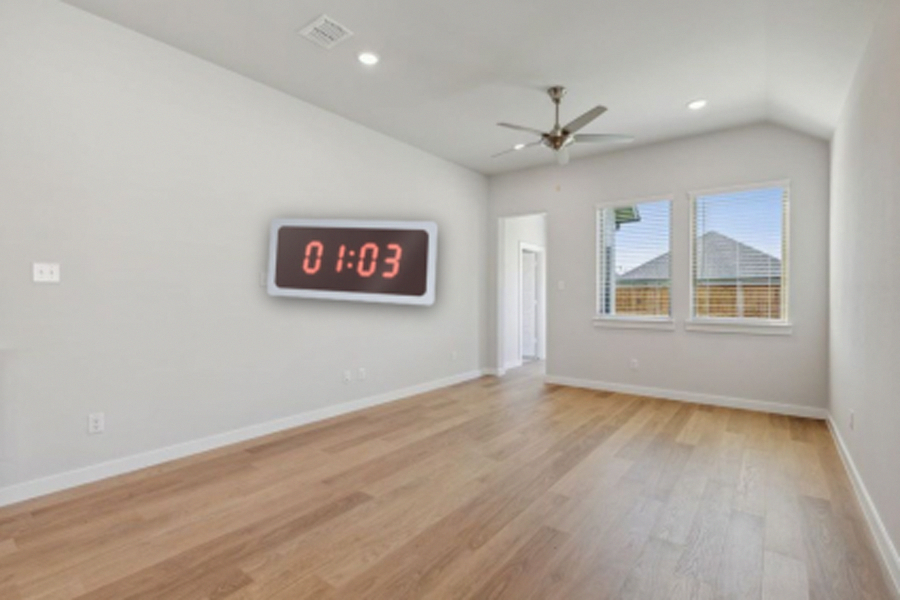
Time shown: 1:03
